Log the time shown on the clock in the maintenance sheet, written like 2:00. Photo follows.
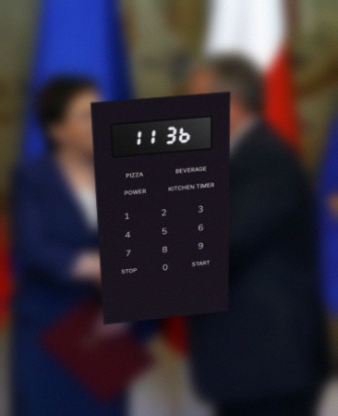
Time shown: 11:36
